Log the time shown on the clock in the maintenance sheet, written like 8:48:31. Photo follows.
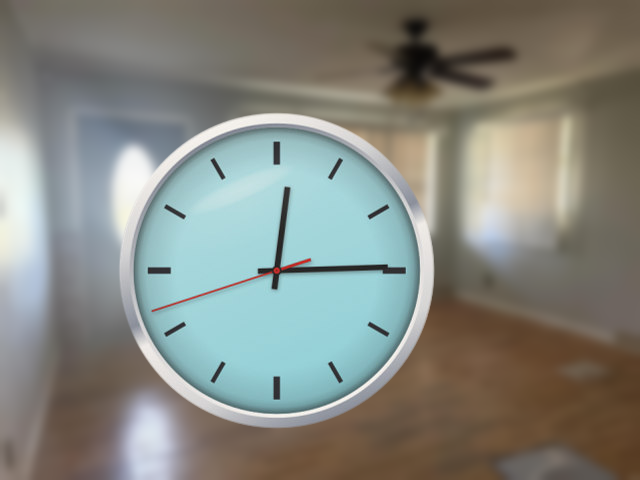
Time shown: 12:14:42
